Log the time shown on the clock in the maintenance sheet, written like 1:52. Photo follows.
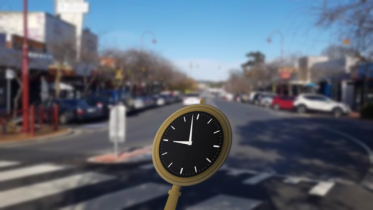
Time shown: 8:58
